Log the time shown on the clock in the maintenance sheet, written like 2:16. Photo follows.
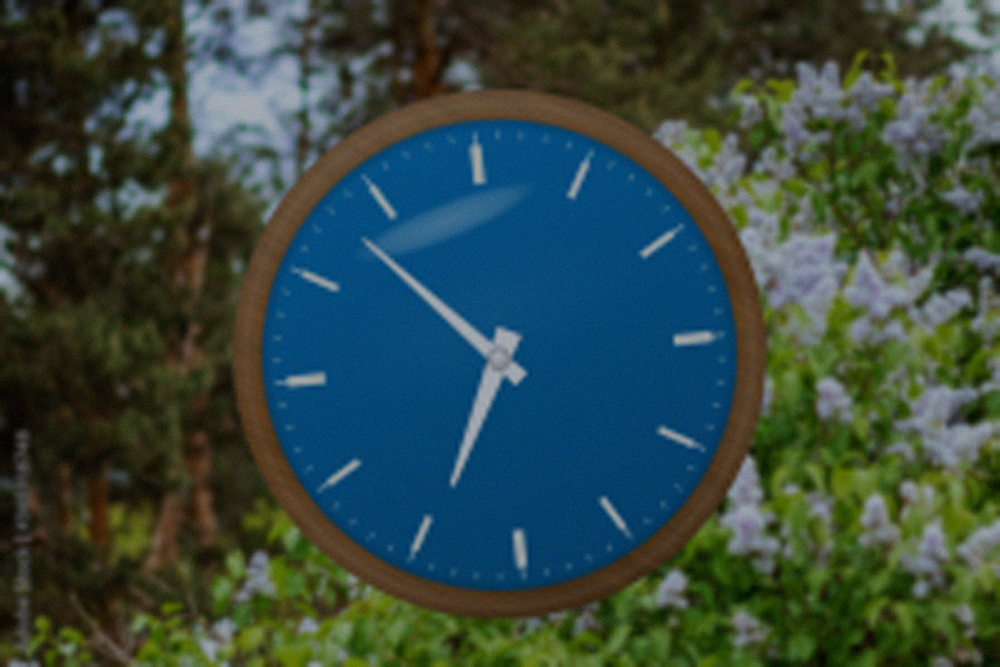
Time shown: 6:53
